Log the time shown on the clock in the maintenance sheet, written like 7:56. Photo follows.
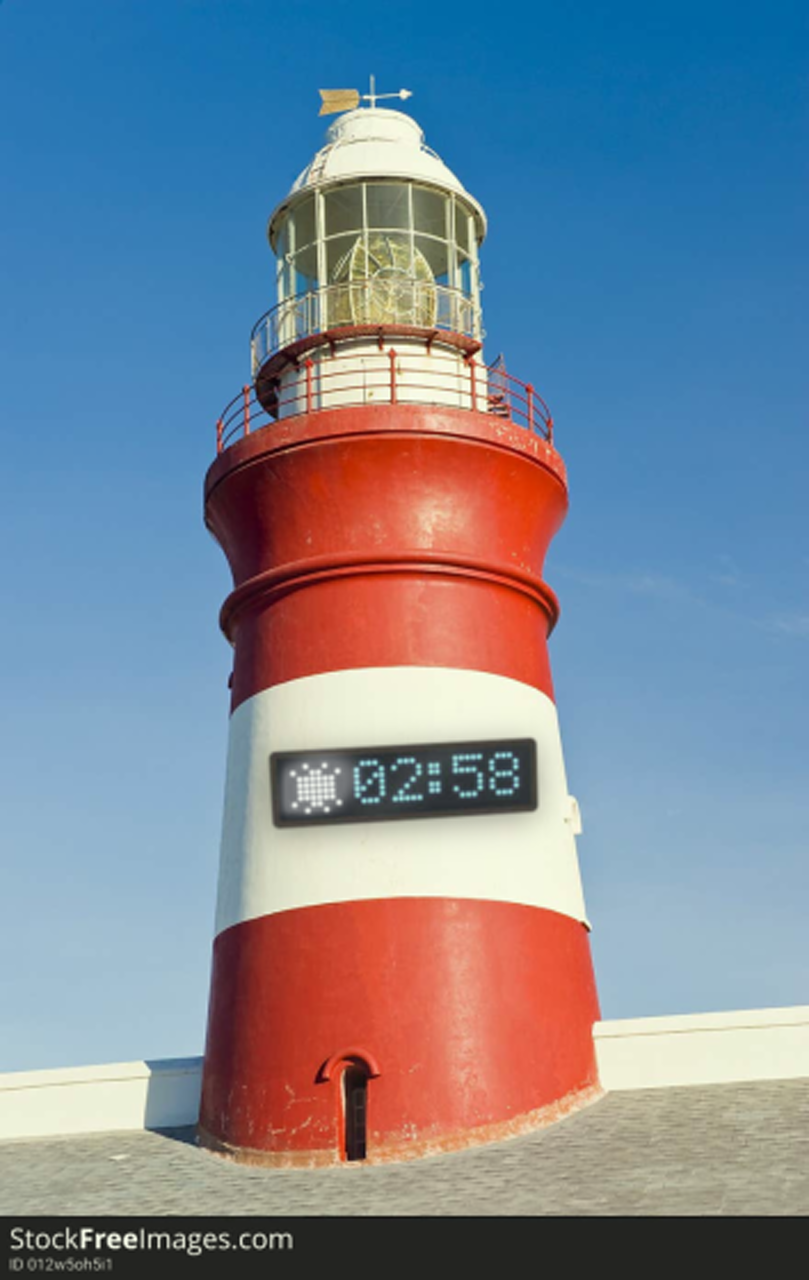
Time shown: 2:58
